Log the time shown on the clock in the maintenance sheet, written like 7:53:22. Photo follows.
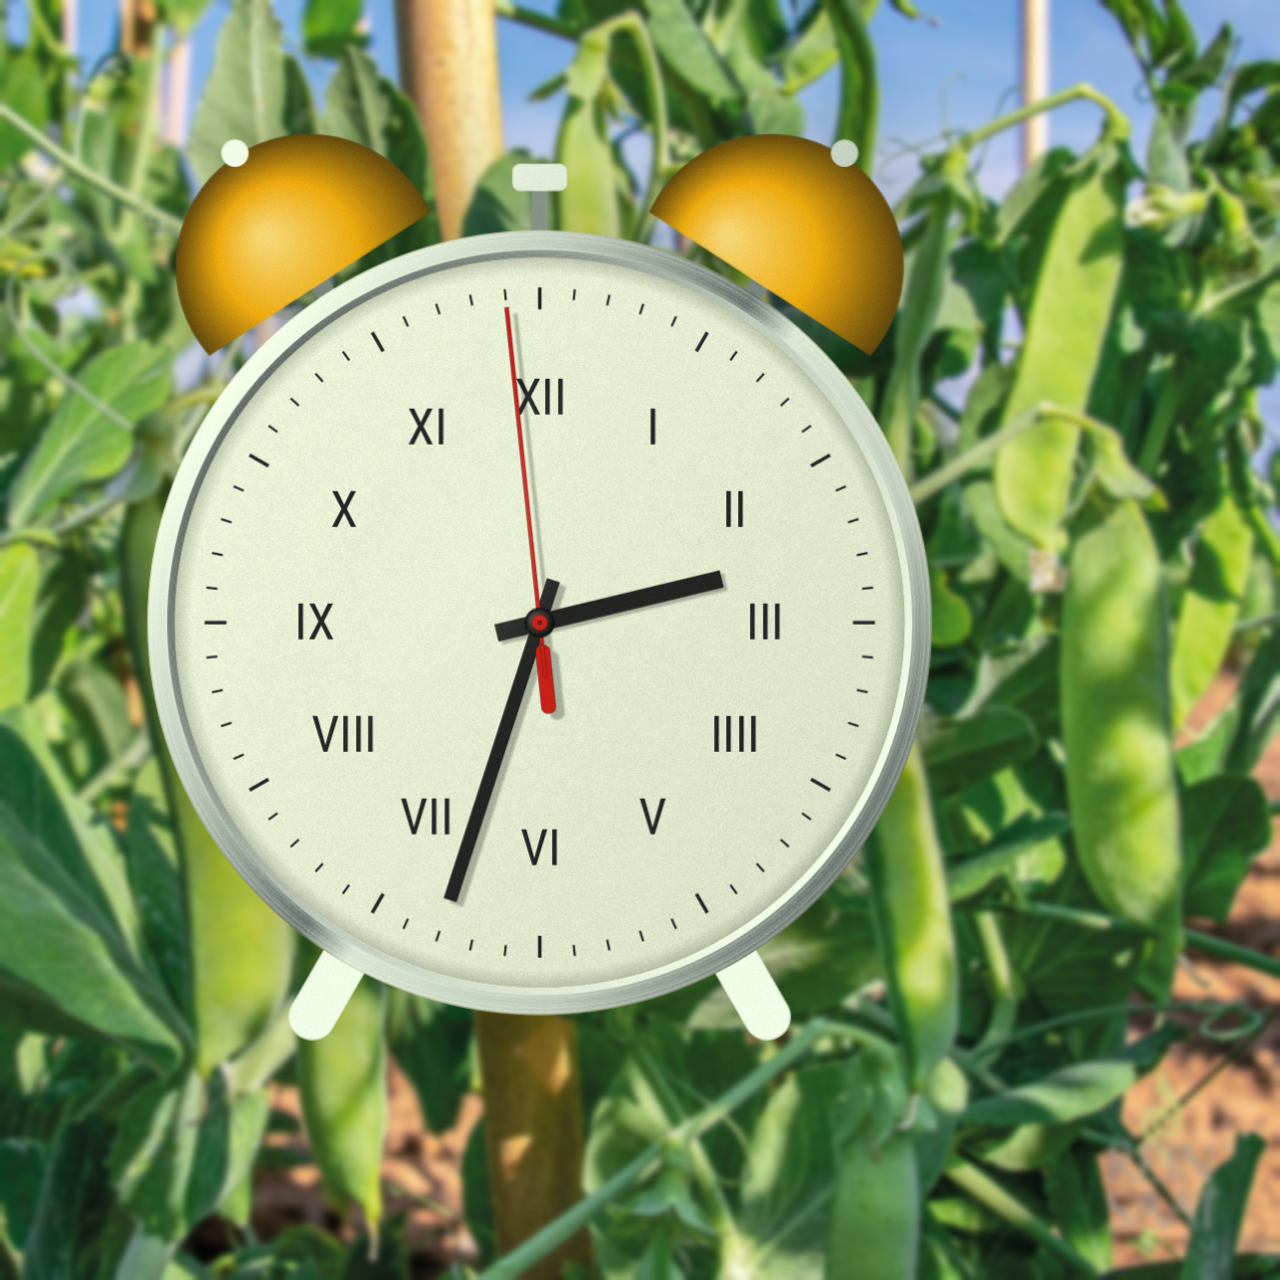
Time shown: 2:32:59
